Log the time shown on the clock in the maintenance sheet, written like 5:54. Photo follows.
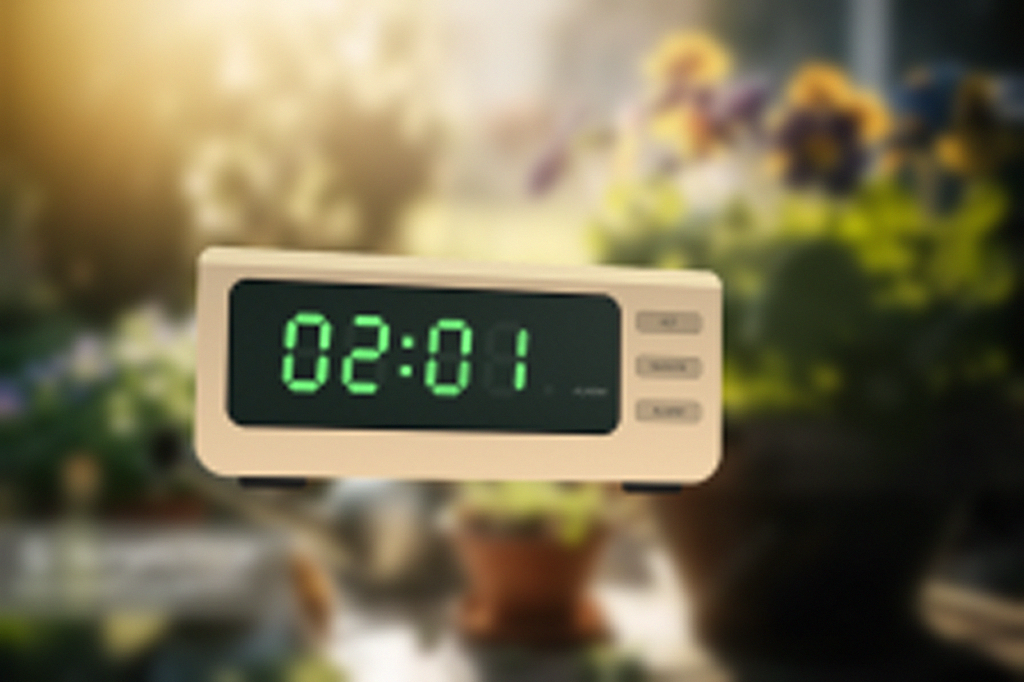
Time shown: 2:01
